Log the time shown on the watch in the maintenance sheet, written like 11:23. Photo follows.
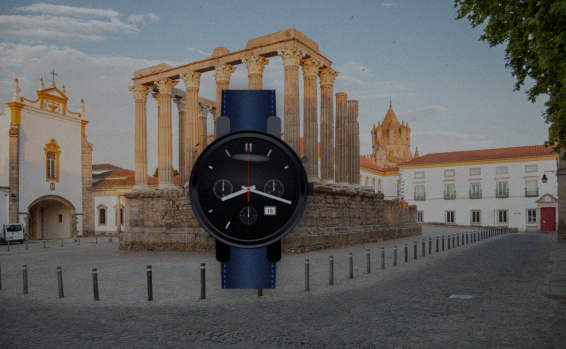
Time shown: 8:18
